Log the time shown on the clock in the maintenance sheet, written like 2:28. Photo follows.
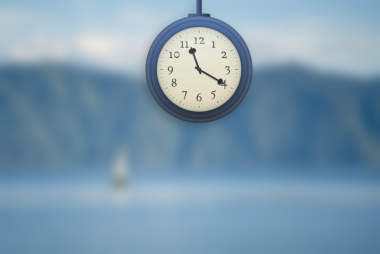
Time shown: 11:20
